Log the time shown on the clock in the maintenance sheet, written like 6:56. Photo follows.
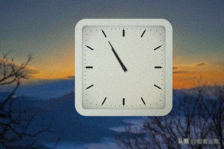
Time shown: 10:55
